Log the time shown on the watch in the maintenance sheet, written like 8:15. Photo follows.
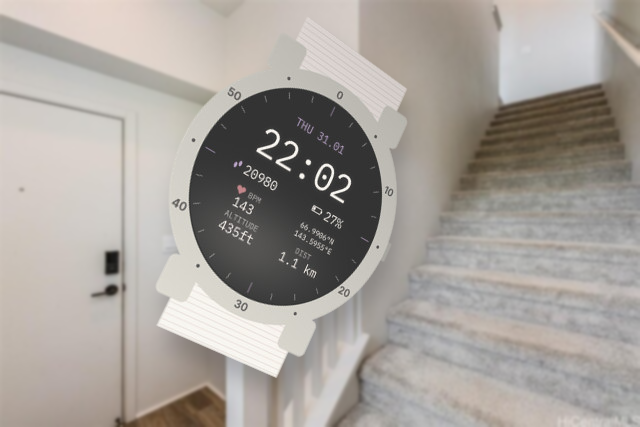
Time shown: 22:02
